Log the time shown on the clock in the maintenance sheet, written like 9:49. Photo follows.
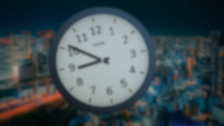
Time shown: 8:51
